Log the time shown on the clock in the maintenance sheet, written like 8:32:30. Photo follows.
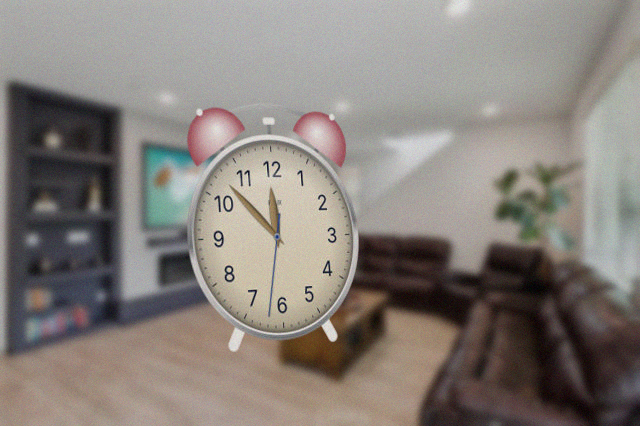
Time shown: 11:52:32
